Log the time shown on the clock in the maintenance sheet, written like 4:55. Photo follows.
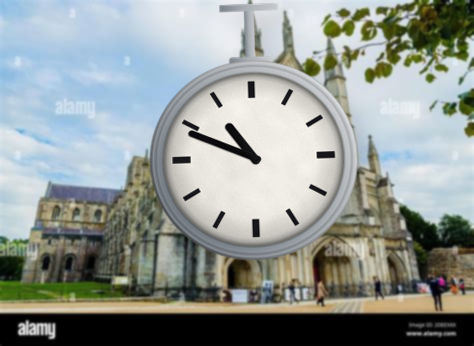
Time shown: 10:49
